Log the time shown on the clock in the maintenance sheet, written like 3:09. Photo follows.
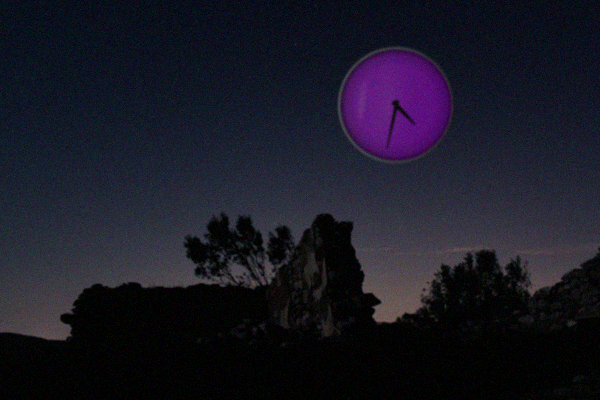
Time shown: 4:32
